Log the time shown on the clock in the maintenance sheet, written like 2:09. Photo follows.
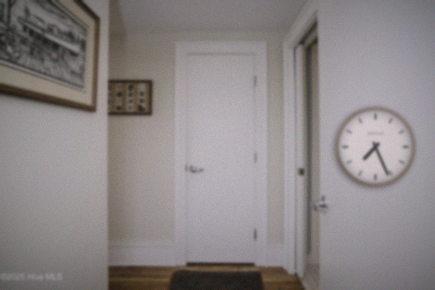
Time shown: 7:26
